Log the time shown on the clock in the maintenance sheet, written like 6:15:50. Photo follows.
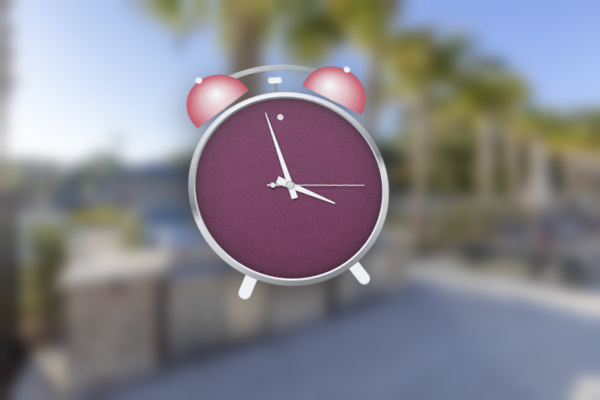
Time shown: 3:58:16
